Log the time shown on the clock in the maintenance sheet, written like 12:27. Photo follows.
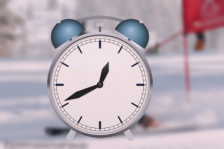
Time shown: 12:41
